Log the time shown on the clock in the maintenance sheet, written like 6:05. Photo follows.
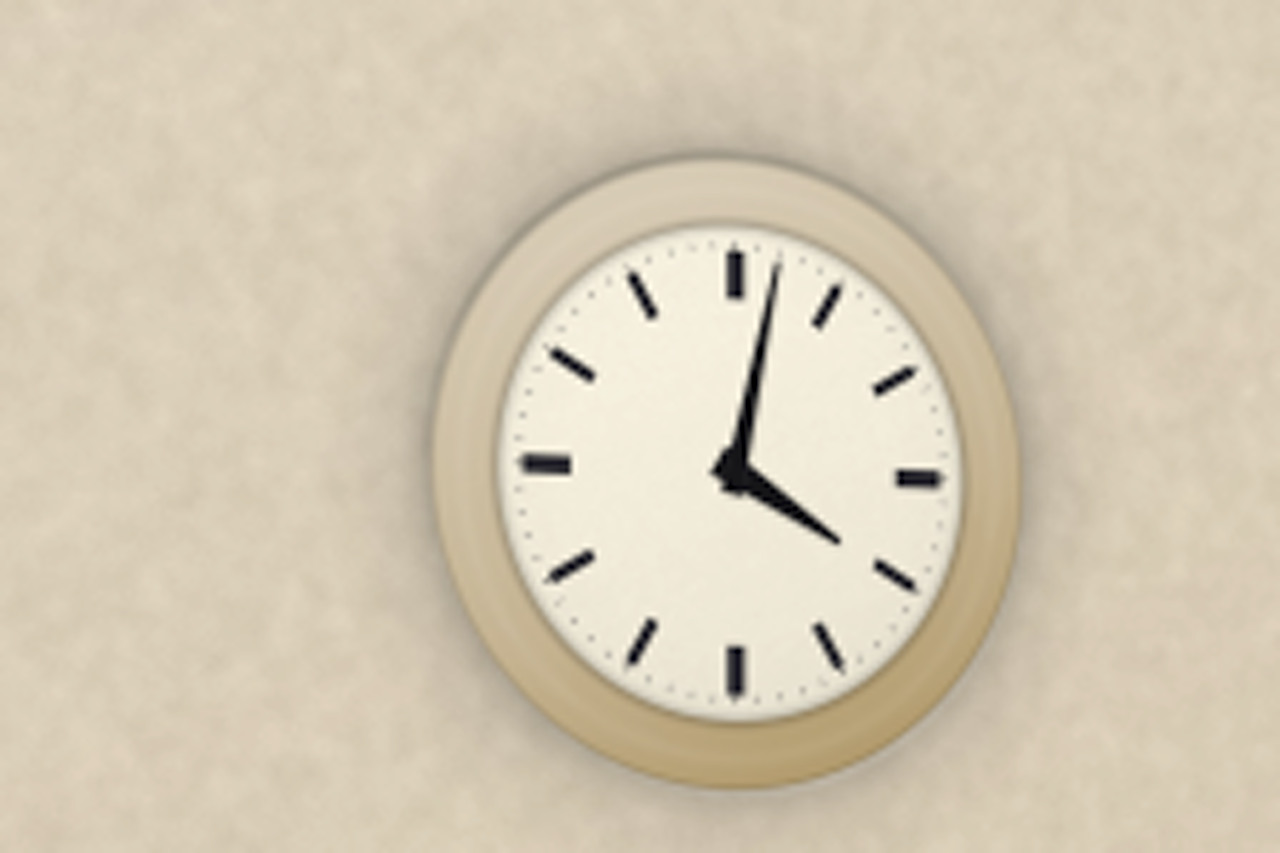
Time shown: 4:02
